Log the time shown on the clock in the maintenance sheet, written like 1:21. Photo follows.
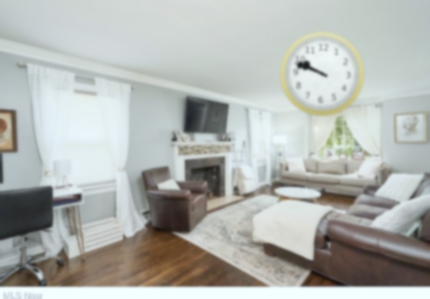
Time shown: 9:48
